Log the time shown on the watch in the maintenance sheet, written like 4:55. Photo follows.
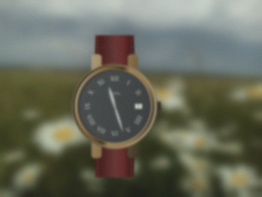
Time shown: 11:27
